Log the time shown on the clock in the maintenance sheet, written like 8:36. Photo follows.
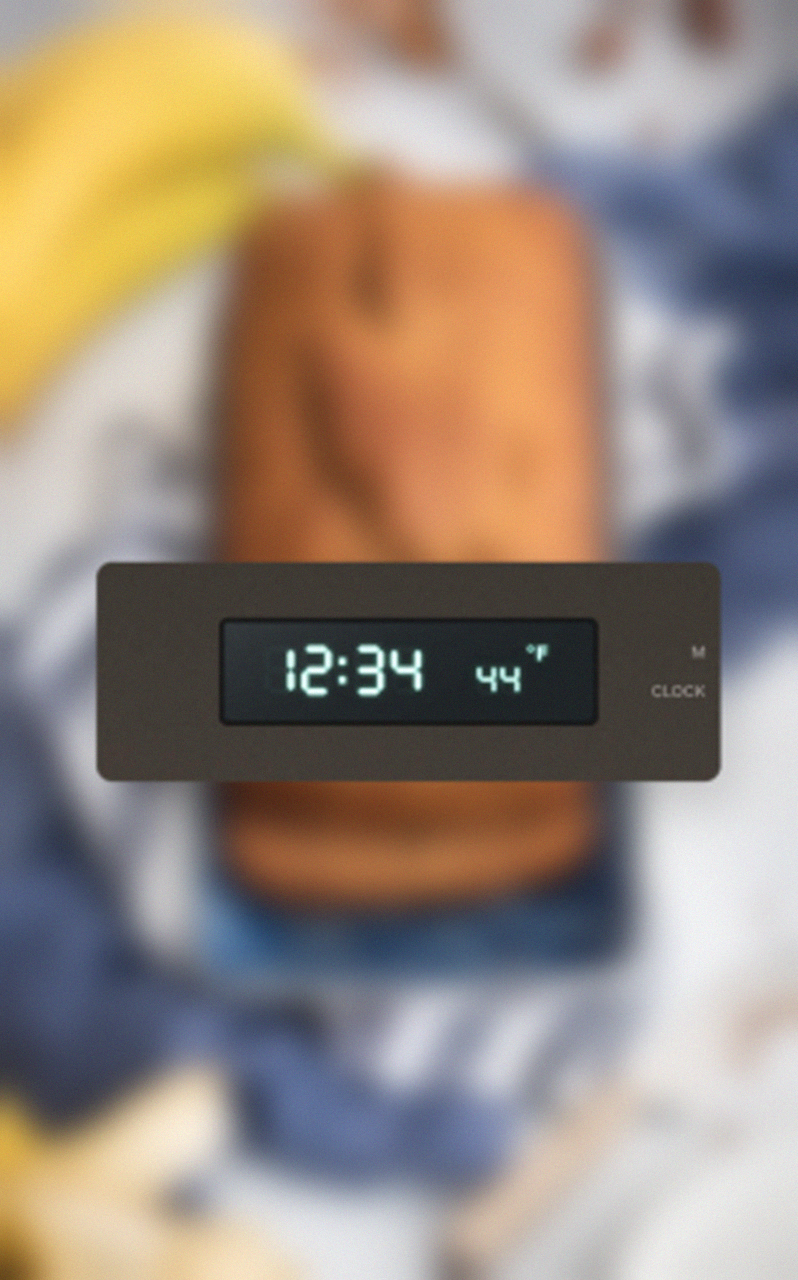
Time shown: 12:34
